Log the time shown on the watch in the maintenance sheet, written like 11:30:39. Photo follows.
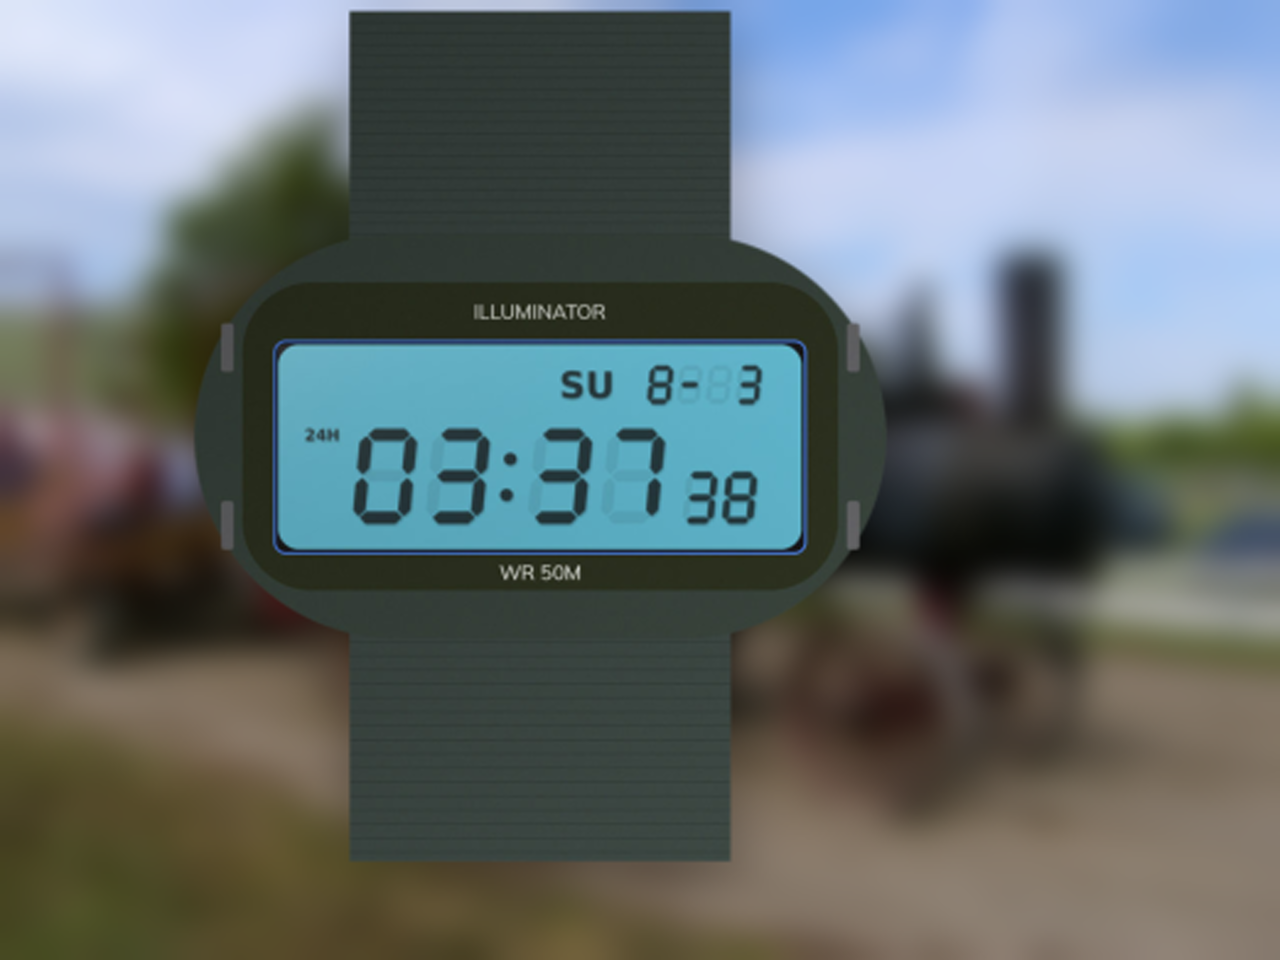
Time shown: 3:37:38
